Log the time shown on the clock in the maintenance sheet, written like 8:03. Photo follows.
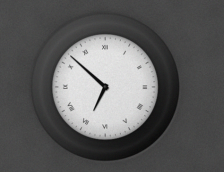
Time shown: 6:52
